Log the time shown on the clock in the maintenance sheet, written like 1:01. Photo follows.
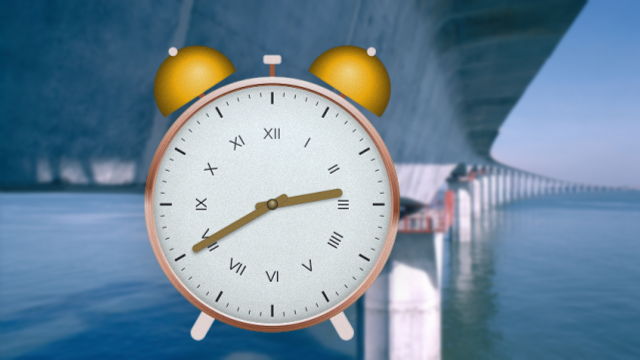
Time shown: 2:40
